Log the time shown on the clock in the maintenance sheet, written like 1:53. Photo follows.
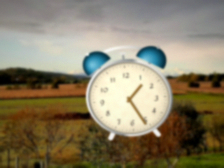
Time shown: 1:26
